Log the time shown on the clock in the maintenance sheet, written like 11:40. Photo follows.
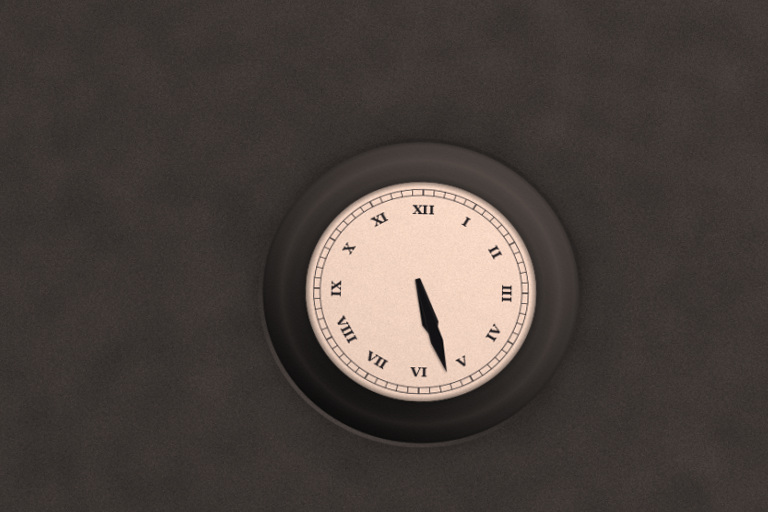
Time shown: 5:27
